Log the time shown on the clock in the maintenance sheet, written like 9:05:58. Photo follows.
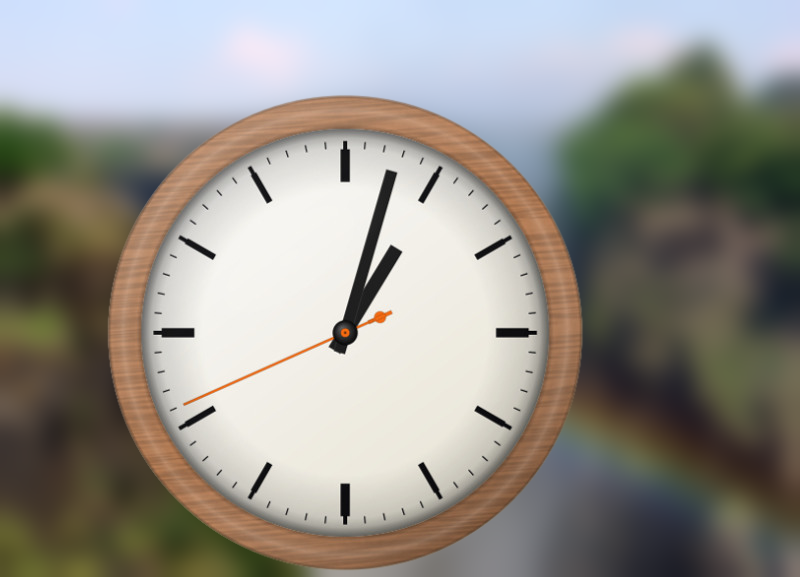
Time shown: 1:02:41
